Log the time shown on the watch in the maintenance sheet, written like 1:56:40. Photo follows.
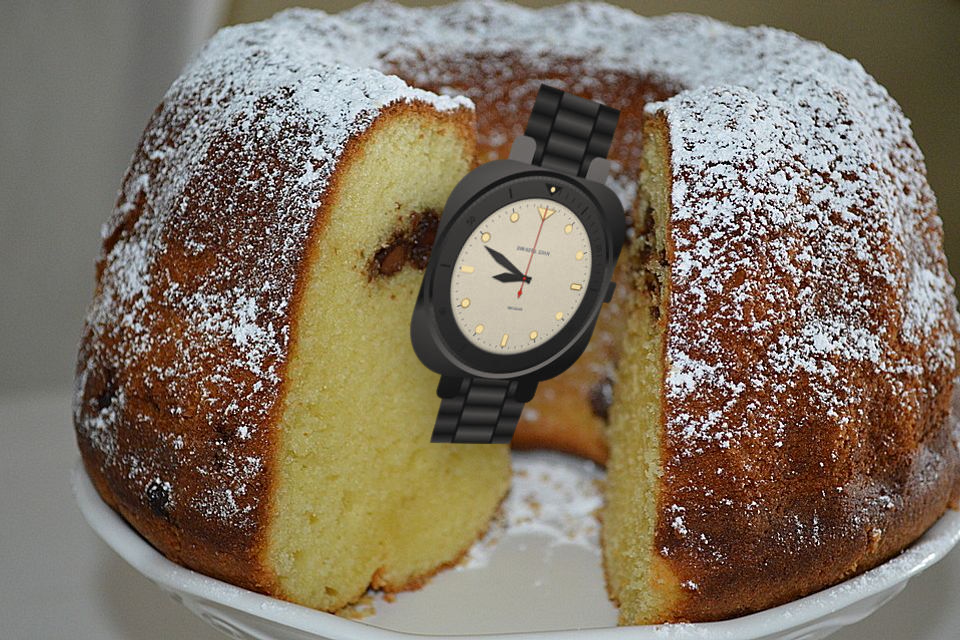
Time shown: 8:49:00
